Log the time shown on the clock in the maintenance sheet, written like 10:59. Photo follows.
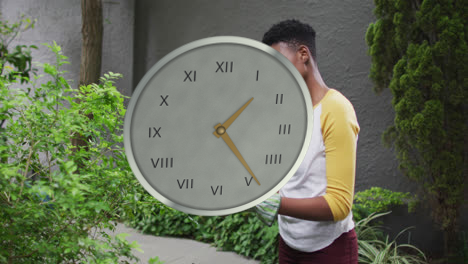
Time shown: 1:24
